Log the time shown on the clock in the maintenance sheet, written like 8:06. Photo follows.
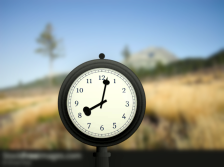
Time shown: 8:02
